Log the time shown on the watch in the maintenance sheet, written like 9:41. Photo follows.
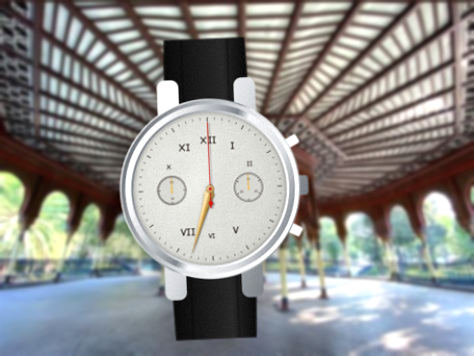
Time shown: 6:33
